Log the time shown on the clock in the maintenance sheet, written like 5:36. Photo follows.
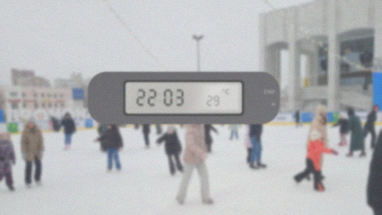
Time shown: 22:03
